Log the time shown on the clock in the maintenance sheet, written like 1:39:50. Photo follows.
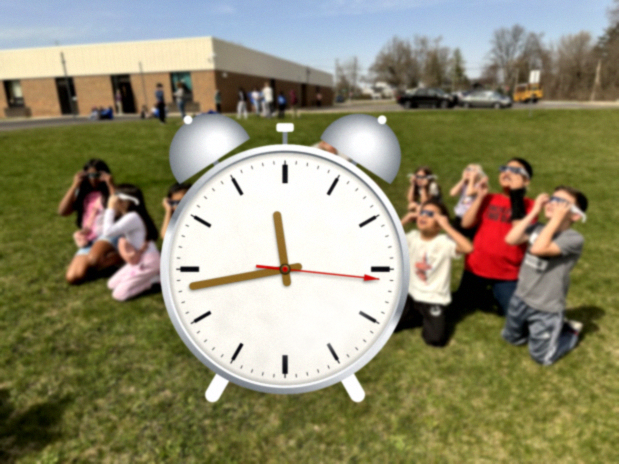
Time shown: 11:43:16
